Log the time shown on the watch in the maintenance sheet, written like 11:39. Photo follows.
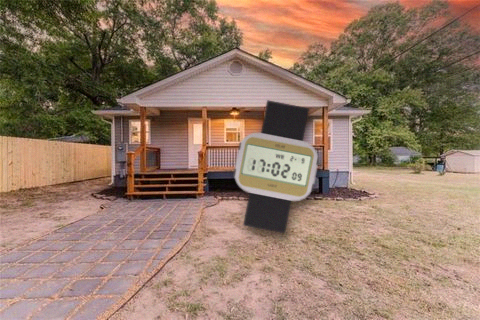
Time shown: 17:02
